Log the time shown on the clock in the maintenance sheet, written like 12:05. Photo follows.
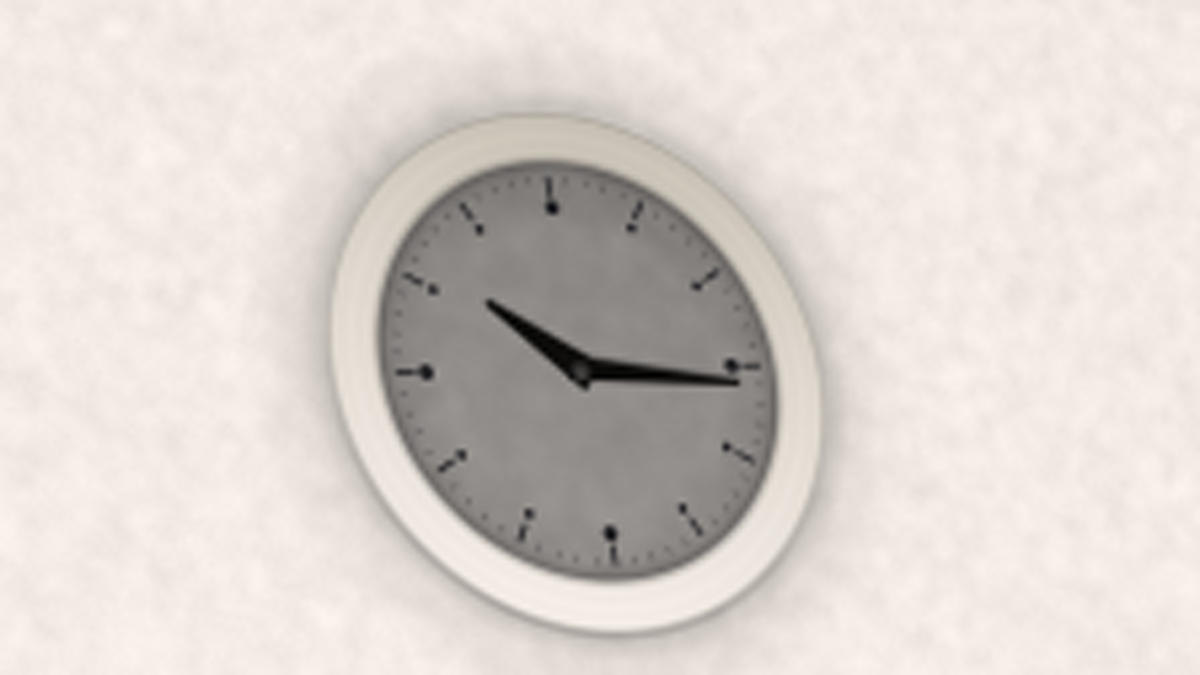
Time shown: 10:16
